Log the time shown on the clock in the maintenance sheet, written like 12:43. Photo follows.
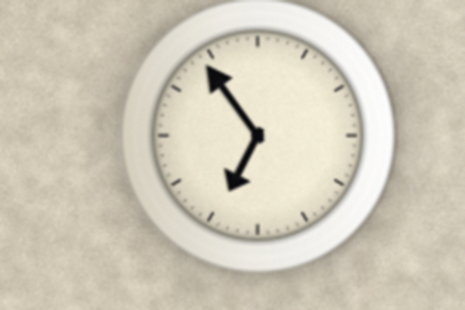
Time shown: 6:54
